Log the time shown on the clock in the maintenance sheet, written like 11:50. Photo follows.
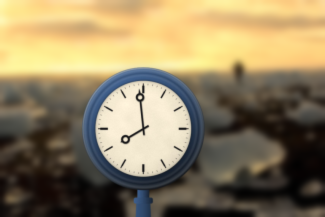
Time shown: 7:59
